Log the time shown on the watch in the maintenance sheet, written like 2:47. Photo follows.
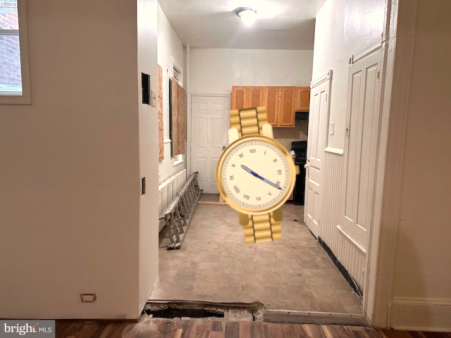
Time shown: 10:21
